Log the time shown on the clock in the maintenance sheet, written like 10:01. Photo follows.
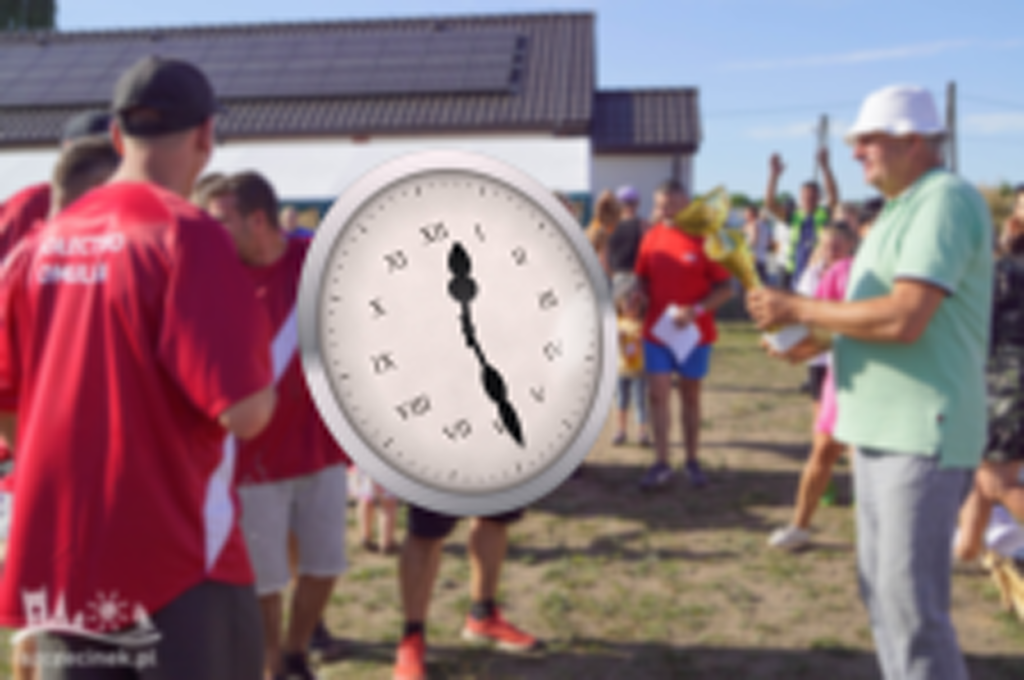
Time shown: 12:29
